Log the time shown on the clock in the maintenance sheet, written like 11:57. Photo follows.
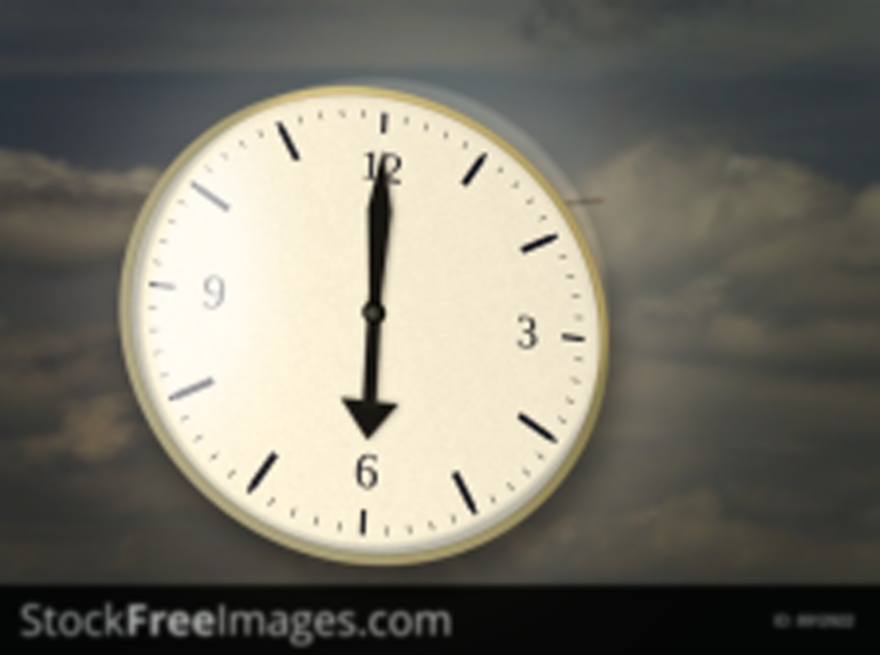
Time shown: 6:00
